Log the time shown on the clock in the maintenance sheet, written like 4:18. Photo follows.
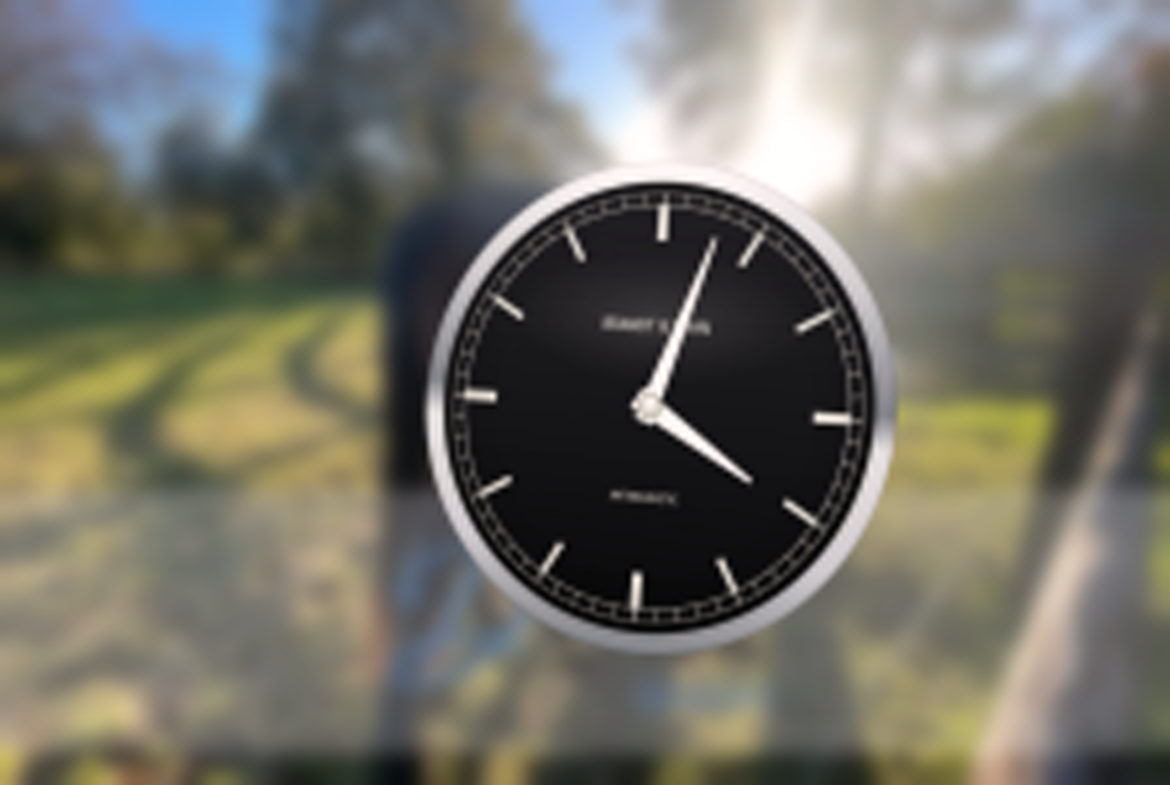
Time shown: 4:03
